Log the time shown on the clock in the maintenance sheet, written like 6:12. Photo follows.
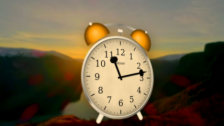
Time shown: 11:13
